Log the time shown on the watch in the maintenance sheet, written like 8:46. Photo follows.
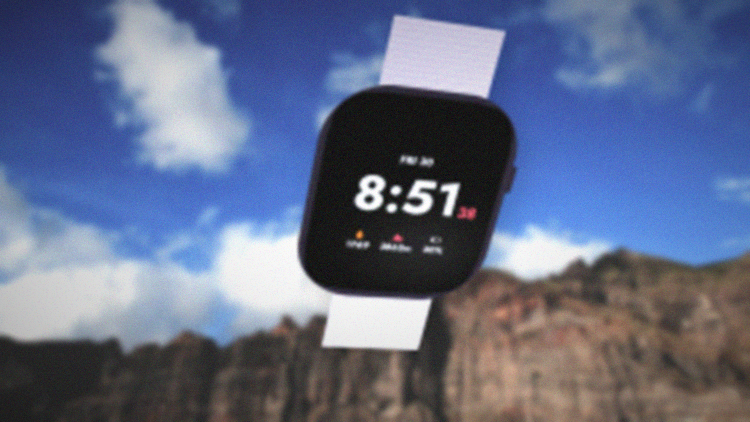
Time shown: 8:51
